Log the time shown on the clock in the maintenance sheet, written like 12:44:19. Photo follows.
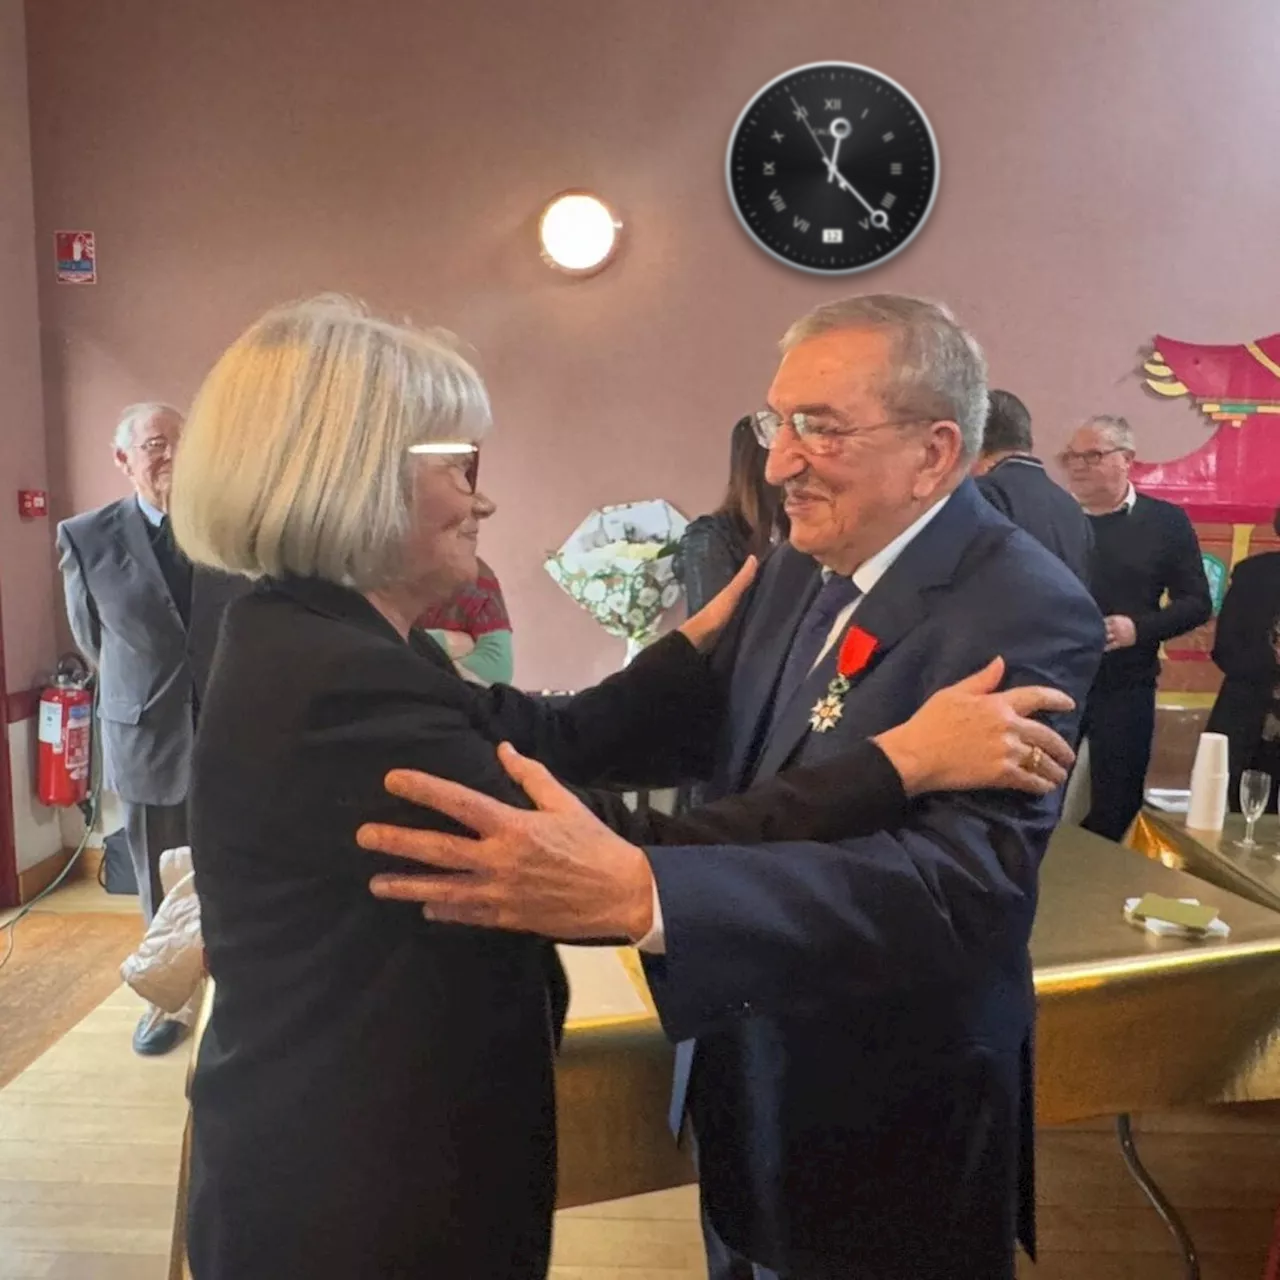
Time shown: 12:22:55
